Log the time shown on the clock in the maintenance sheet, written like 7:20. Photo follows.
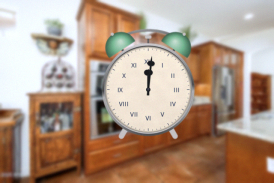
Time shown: 12:01
